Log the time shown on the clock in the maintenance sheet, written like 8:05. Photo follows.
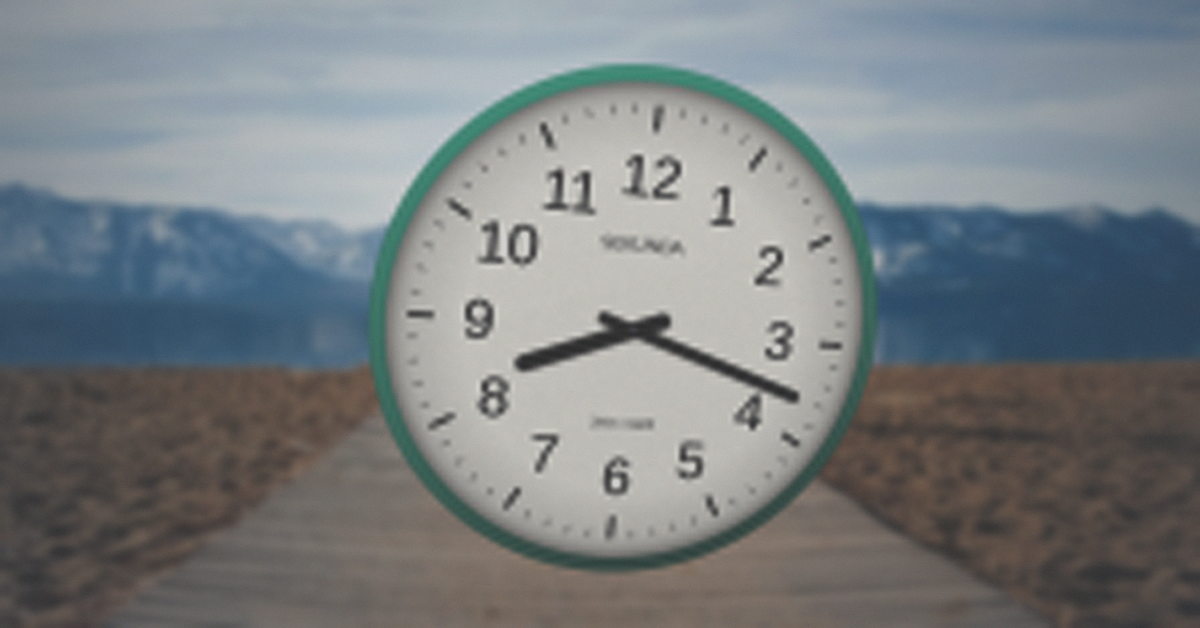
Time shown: 8:18
